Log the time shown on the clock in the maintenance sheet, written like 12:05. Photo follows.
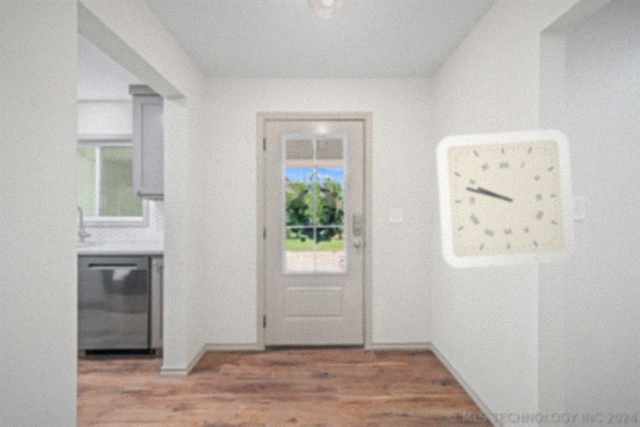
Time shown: 9:48
